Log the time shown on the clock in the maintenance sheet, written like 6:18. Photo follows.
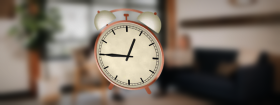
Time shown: 12:45
